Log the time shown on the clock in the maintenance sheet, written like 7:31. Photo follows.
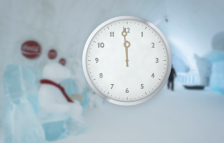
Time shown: 11:59
